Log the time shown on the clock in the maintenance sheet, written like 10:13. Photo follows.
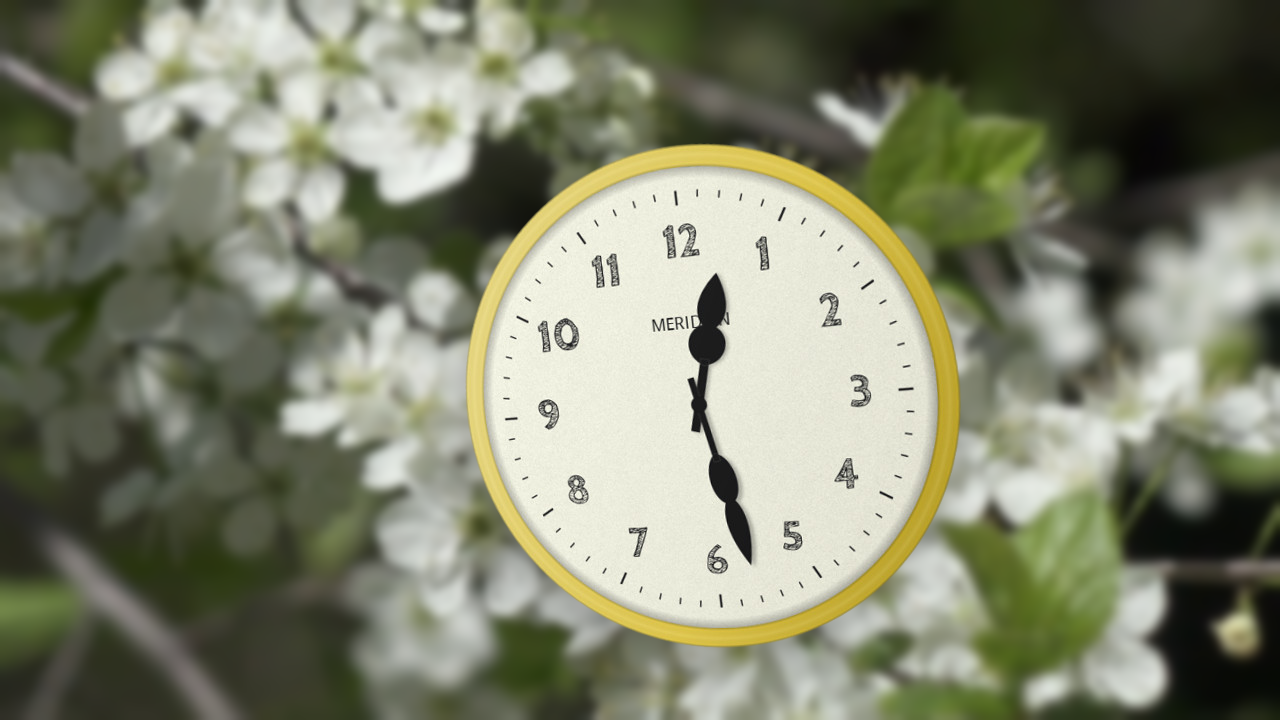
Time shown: 12:28
